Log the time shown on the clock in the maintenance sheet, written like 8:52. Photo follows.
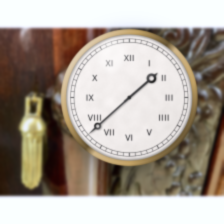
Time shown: 1:38
